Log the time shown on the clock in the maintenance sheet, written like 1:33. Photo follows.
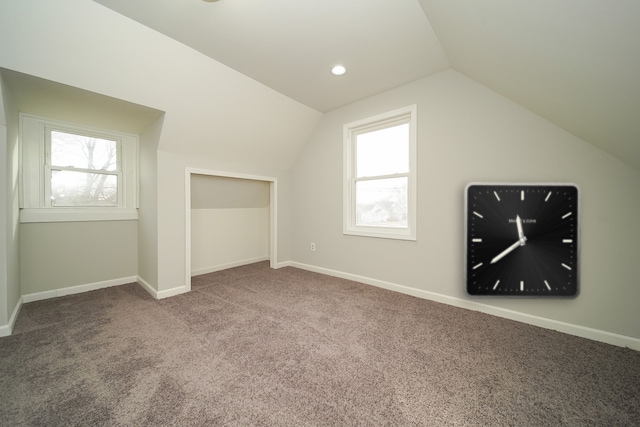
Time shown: 11:39
